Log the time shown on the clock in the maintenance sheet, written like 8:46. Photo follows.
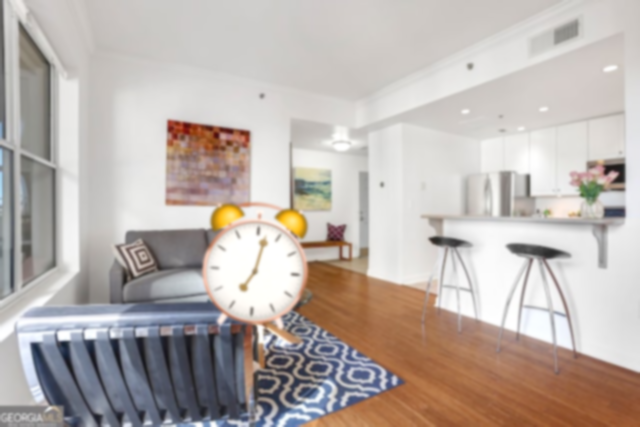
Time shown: 7:02
